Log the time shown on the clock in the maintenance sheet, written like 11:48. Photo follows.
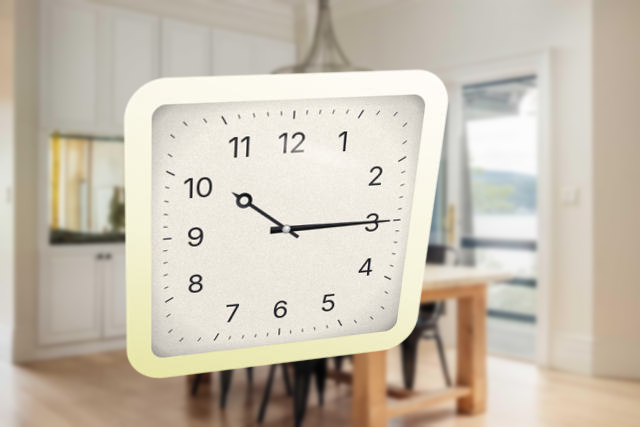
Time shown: 10:15
